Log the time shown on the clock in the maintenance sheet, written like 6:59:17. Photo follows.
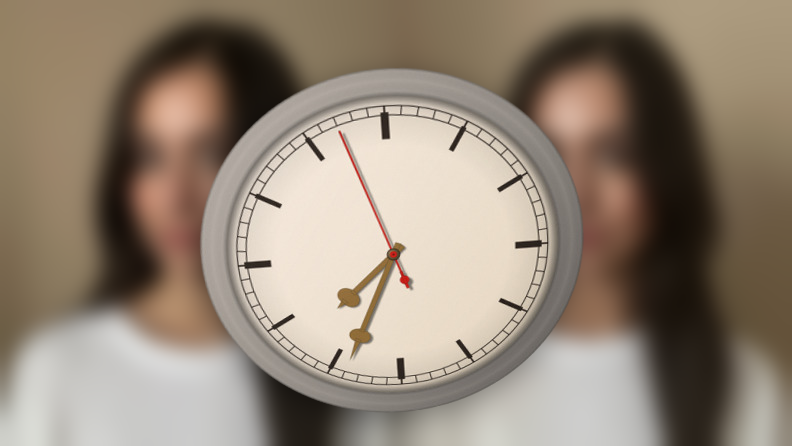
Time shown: 7:33:57
